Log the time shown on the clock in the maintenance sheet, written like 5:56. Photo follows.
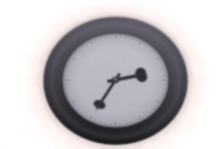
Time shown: 2:35
